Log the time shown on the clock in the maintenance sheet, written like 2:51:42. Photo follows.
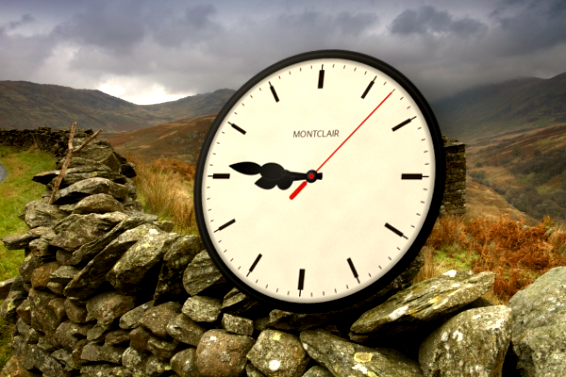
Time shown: 8:46:07
